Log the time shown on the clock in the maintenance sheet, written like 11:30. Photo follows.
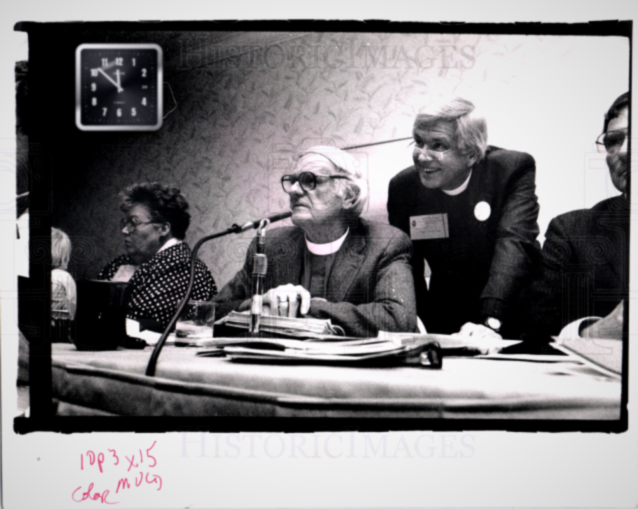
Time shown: 11:52
